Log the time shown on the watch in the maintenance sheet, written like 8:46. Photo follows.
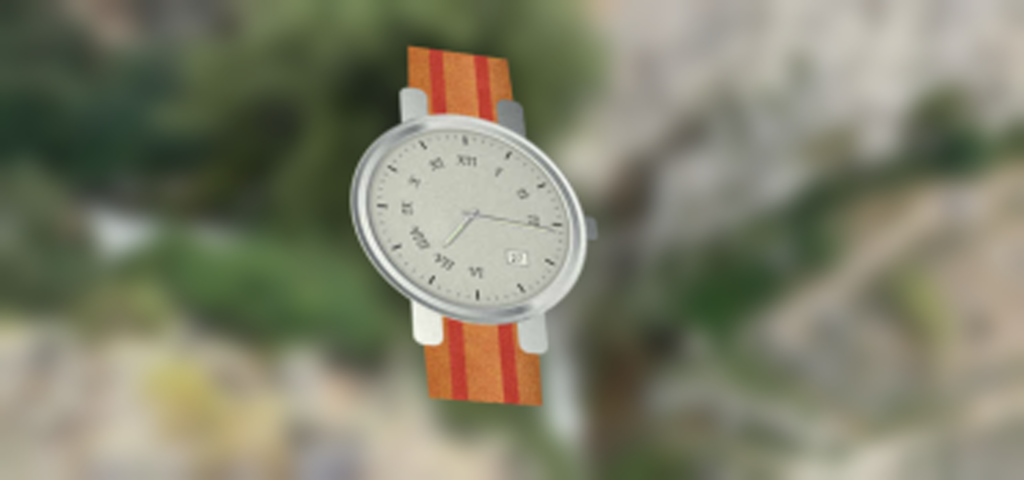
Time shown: 7:16
